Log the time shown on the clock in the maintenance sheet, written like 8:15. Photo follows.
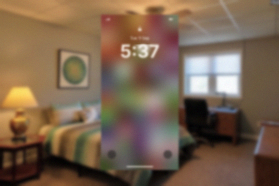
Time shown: 5:37
